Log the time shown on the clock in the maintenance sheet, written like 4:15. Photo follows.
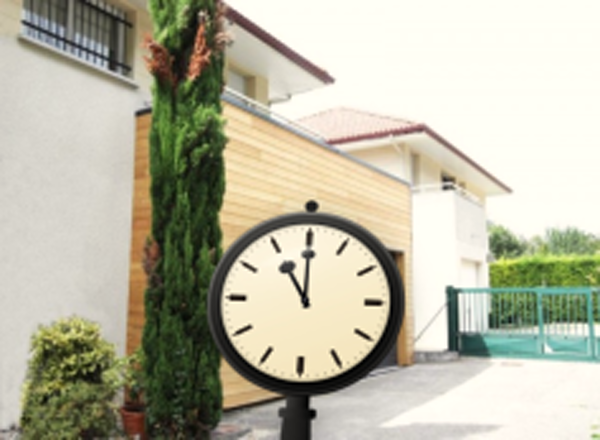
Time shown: 11:00
